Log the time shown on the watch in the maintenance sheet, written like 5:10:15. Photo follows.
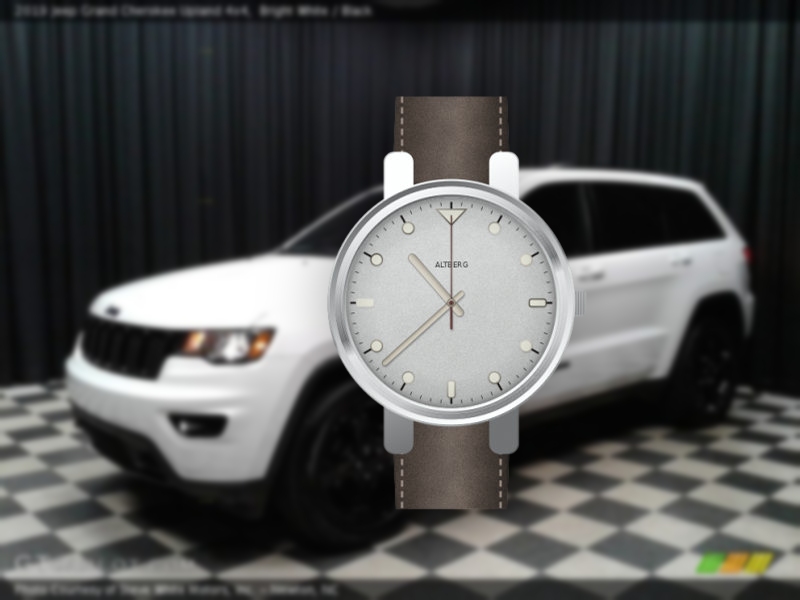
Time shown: 10:38:00
